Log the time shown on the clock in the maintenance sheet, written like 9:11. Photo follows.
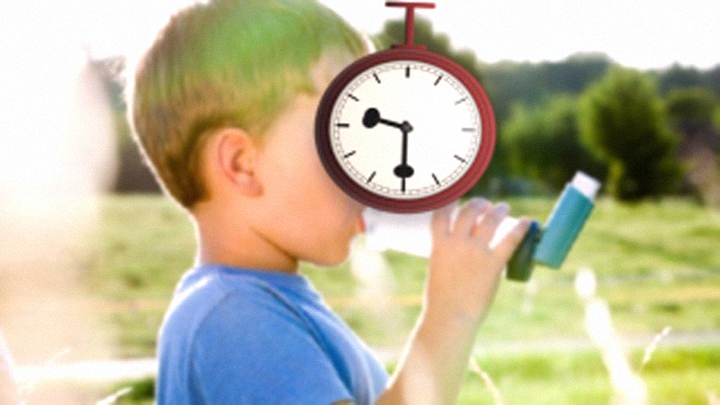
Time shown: 9:30
